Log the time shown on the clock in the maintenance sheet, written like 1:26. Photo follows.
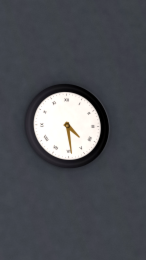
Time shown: 4:29
